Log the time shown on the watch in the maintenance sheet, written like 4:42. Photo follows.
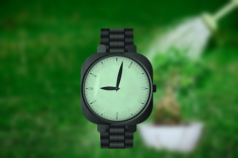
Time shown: 9:02
